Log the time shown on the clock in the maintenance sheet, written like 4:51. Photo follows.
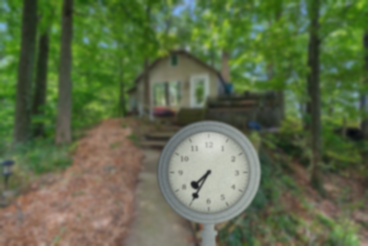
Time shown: 7:35
